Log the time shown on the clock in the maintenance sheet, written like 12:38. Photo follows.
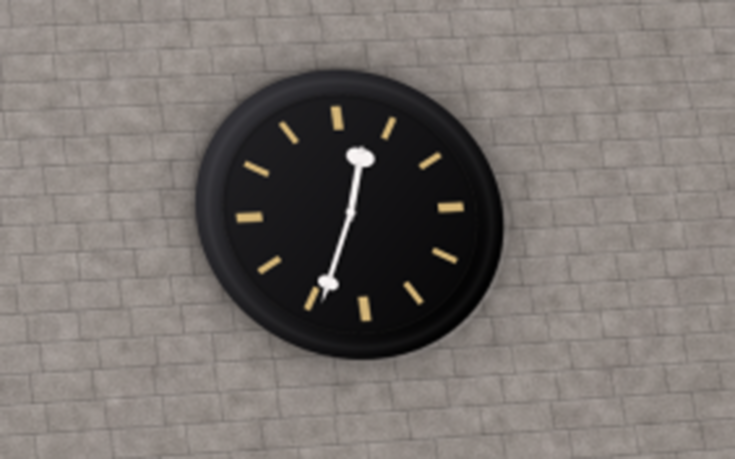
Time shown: 12:34
